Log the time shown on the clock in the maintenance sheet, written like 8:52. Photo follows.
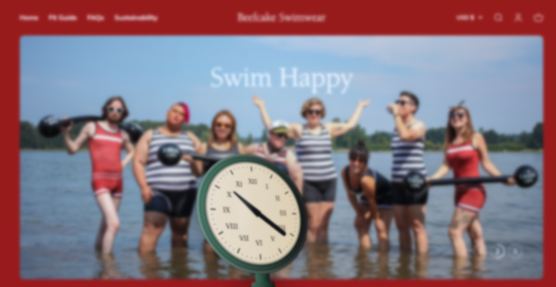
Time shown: 10:21
